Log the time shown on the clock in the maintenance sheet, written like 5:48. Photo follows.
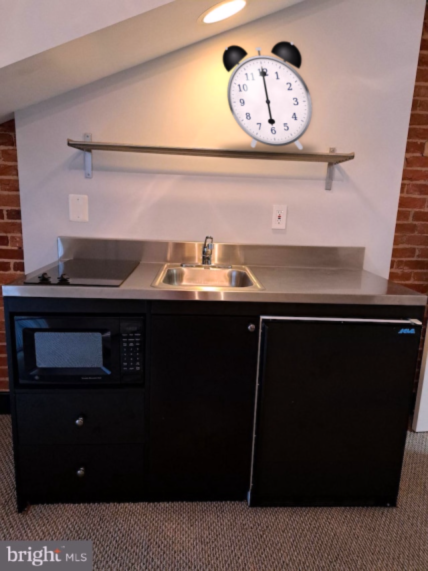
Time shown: 6:00
